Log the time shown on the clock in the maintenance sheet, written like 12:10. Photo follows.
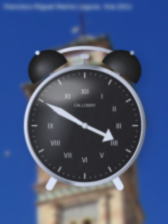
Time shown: 3:50
